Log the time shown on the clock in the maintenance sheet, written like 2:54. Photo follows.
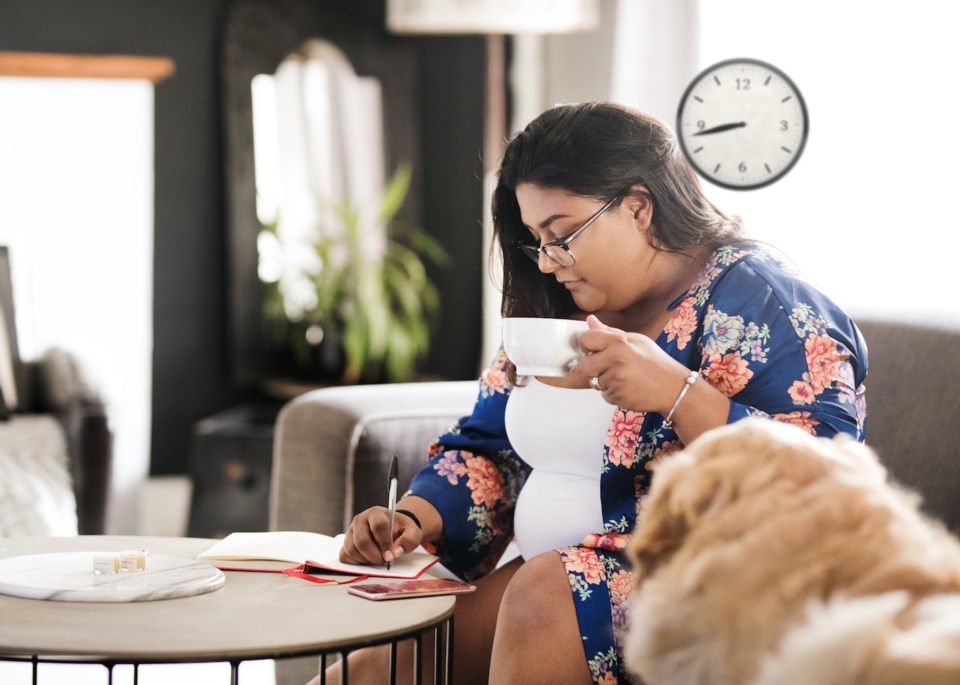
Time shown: 8:43
